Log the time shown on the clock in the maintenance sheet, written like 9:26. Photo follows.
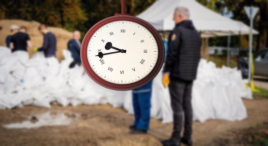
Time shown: 9:43
